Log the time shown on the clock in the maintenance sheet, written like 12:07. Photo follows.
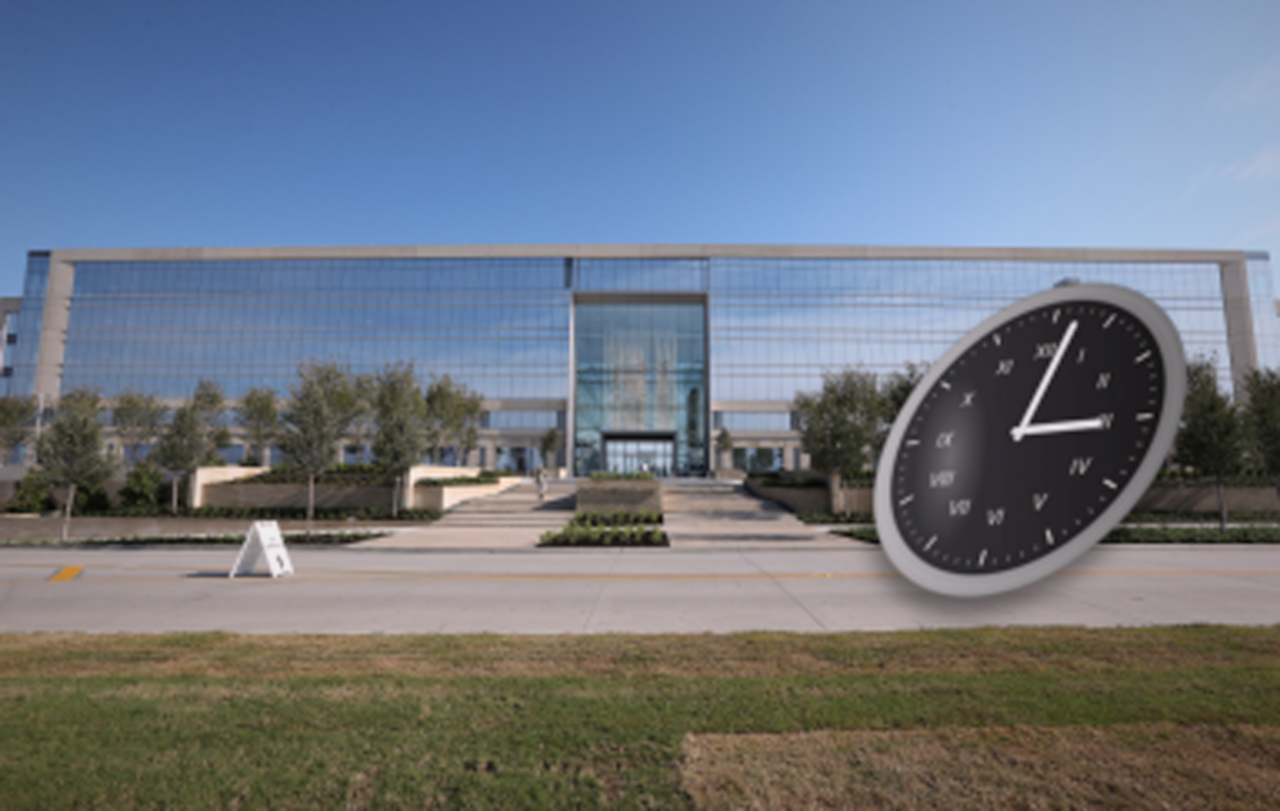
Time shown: 3:02
